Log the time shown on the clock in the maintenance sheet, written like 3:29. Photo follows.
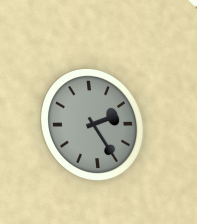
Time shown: 2:25
